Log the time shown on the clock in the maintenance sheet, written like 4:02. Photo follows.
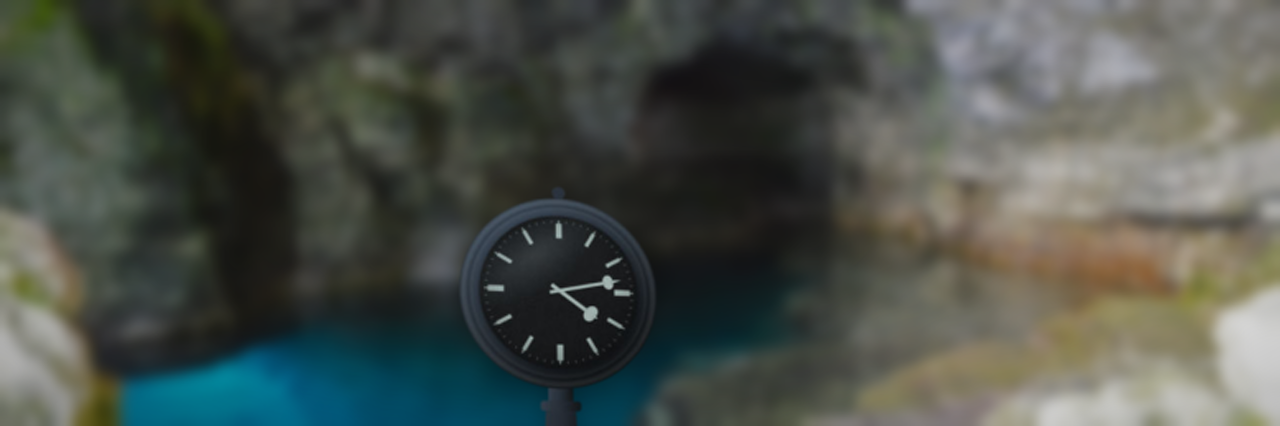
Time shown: 4:13
